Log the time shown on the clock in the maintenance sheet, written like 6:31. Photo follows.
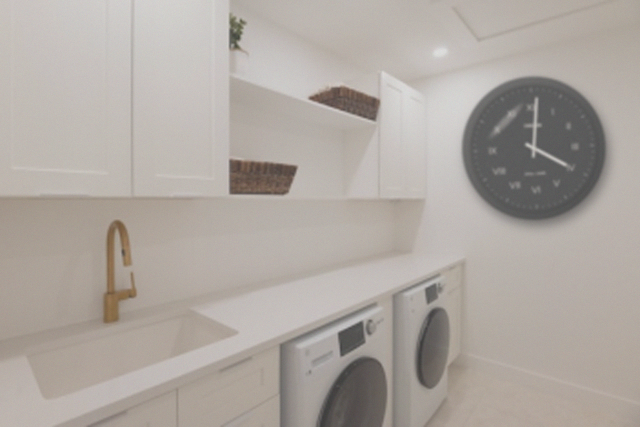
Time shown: 4:01
